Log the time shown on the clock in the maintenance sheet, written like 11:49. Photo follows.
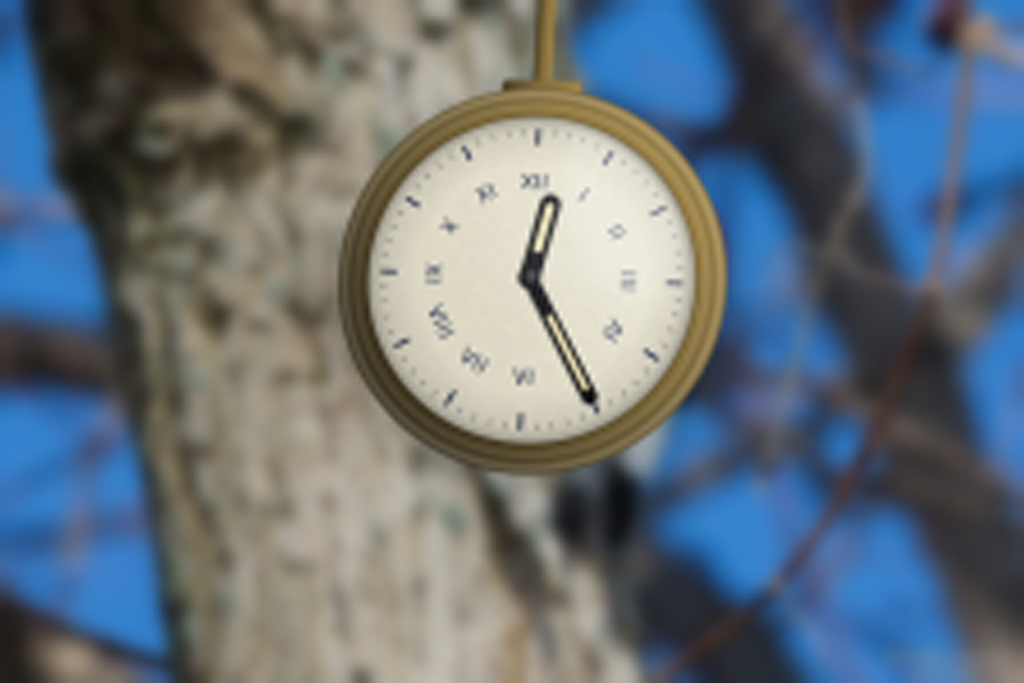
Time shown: 12:25
